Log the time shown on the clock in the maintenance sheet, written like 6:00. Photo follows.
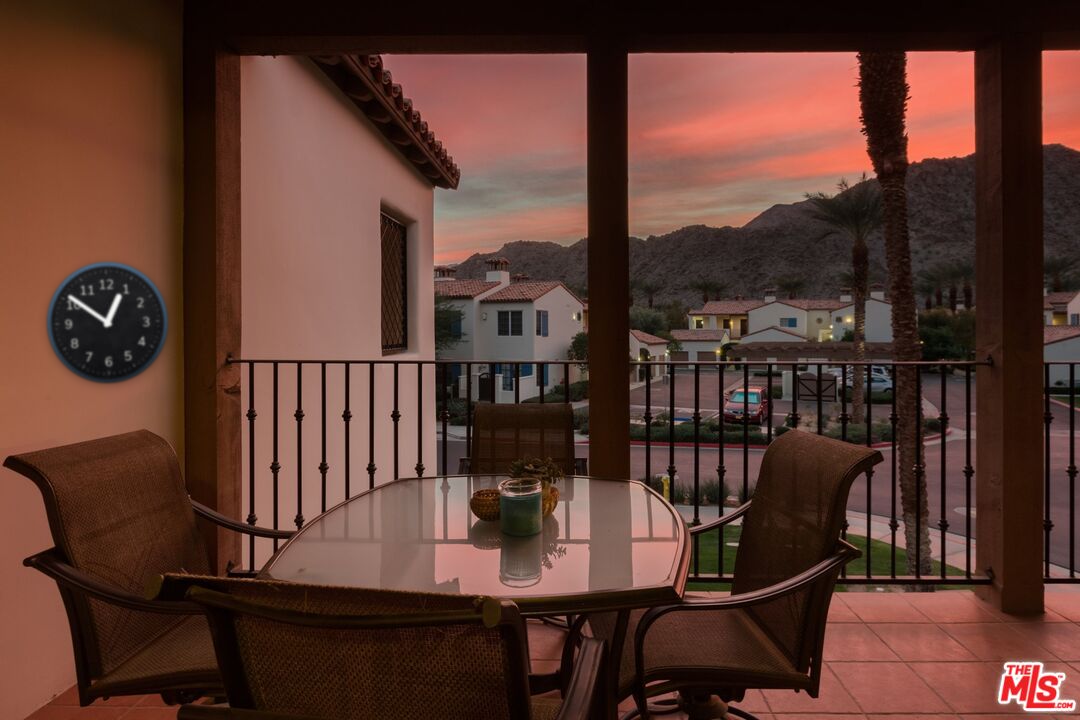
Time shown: 12:51
